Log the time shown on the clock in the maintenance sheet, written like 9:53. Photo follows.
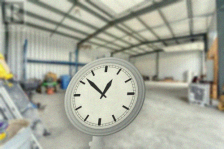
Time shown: 12:52
